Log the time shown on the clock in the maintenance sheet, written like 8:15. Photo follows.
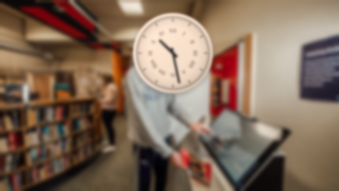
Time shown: 10:28
